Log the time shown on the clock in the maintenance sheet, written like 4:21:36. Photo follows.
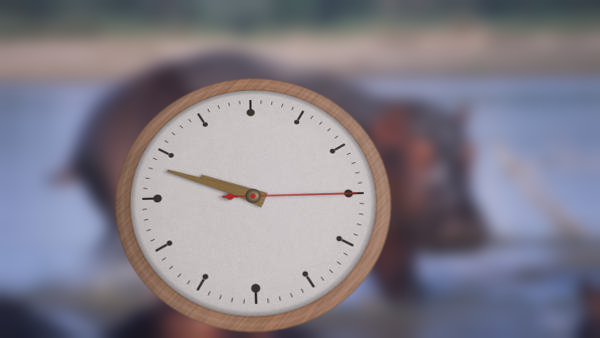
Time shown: 9:48:15
